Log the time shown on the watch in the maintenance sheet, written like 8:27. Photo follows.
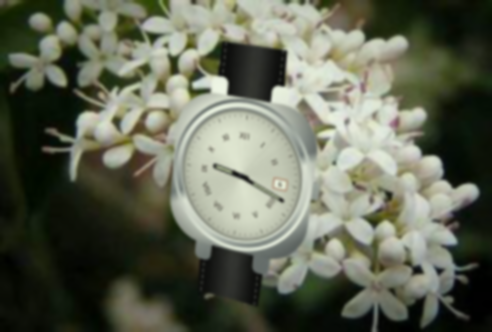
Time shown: 9:18
